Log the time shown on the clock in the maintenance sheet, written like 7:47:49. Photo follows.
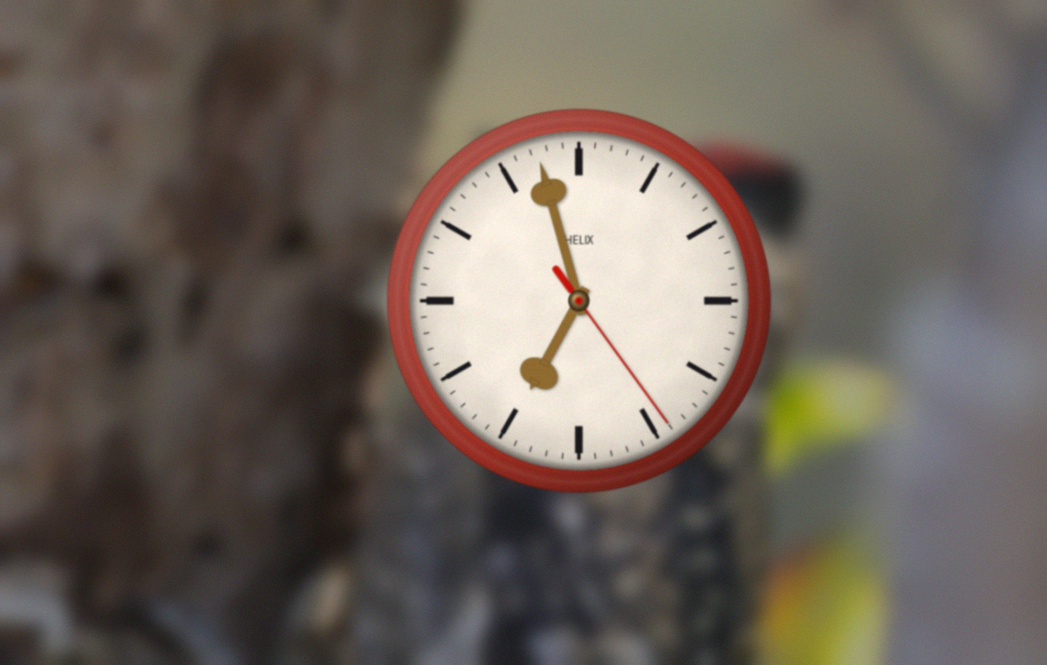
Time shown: 6:57:24
